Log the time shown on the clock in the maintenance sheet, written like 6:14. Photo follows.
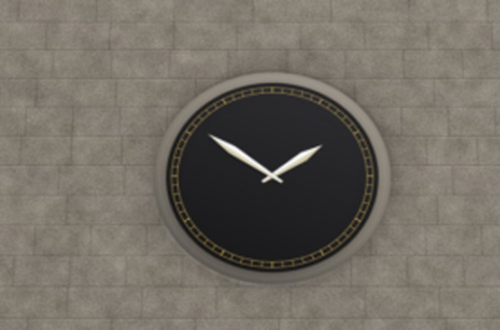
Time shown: 1:51
